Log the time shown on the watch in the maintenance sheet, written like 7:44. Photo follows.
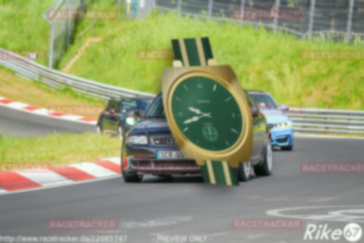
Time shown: 9:42
